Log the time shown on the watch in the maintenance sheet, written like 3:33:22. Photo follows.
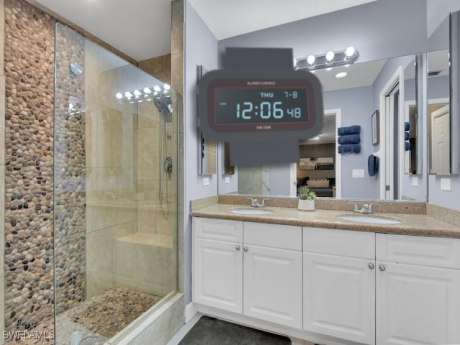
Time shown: 12:06:48
